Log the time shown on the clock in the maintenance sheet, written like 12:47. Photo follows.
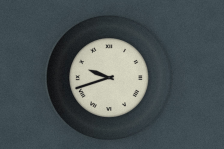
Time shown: 9:42
